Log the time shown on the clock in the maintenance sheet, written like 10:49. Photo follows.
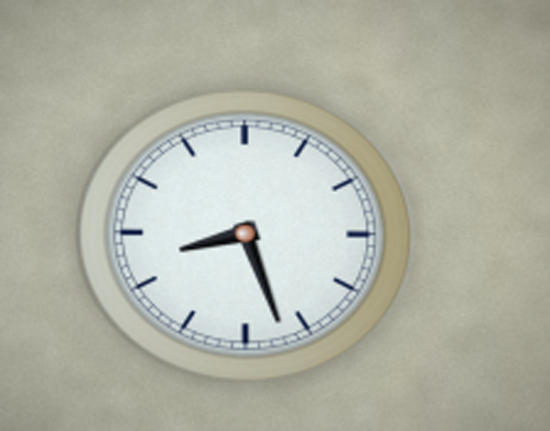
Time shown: 8:27
